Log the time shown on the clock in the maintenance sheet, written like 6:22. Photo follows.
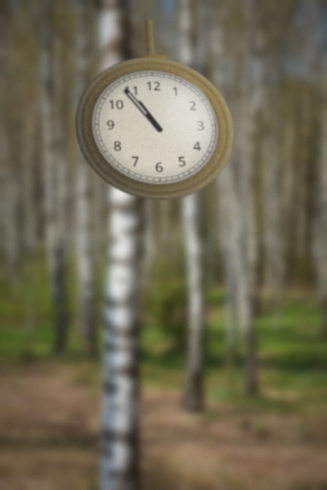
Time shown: 10:54
